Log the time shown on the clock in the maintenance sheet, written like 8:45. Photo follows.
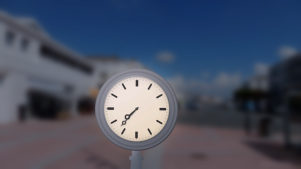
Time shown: 7:37
